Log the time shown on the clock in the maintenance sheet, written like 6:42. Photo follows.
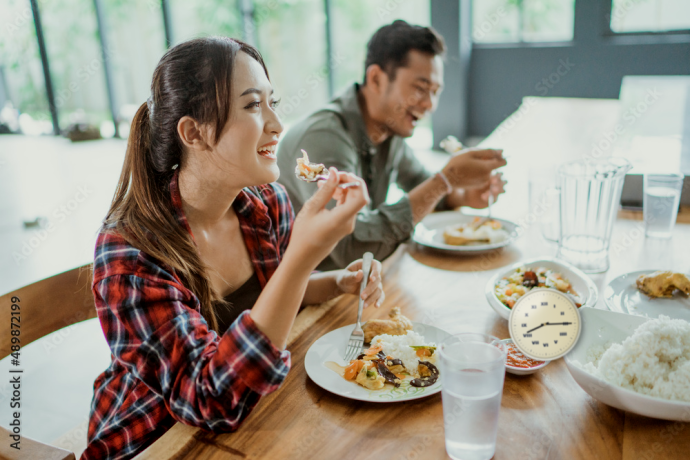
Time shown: 8:15
